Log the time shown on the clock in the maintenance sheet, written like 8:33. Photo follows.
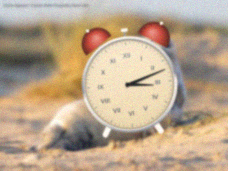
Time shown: 3:12
